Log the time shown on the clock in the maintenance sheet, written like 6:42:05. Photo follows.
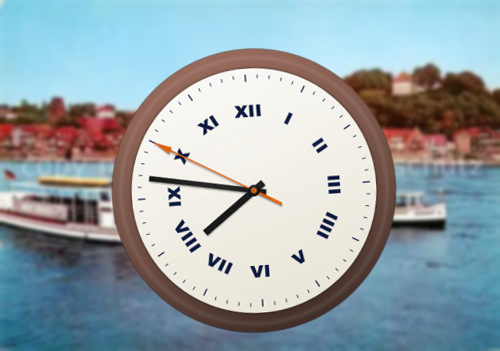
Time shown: 7:46:50
